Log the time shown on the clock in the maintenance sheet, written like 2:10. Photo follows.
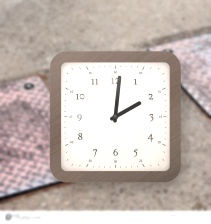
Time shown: 2:01
